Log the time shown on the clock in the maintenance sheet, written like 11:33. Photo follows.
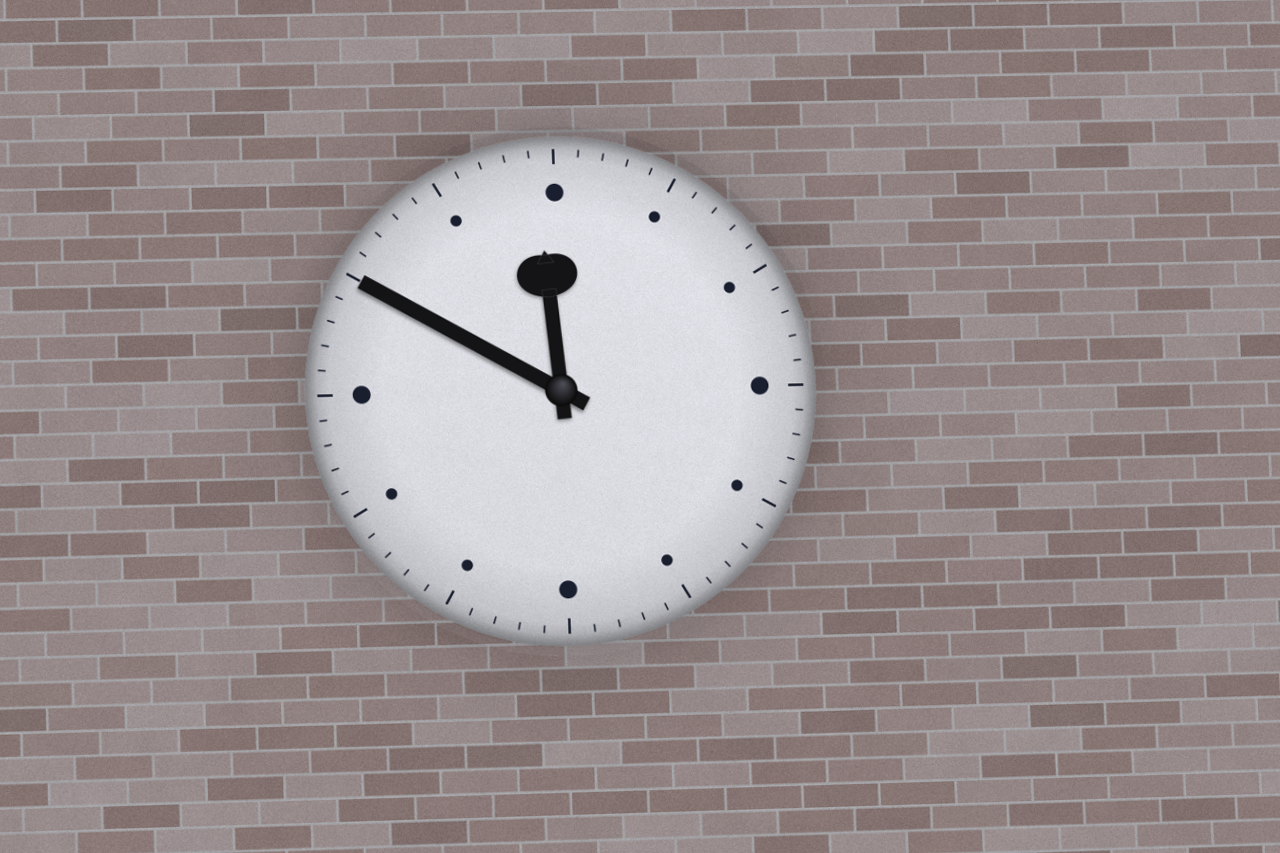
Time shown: 11:50
